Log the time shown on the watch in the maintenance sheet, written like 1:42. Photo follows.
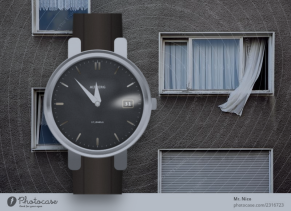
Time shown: 11:53
